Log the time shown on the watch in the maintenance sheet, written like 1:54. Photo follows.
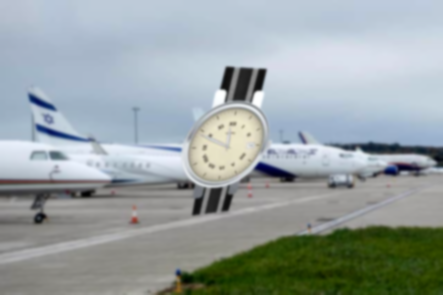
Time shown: 11:49
